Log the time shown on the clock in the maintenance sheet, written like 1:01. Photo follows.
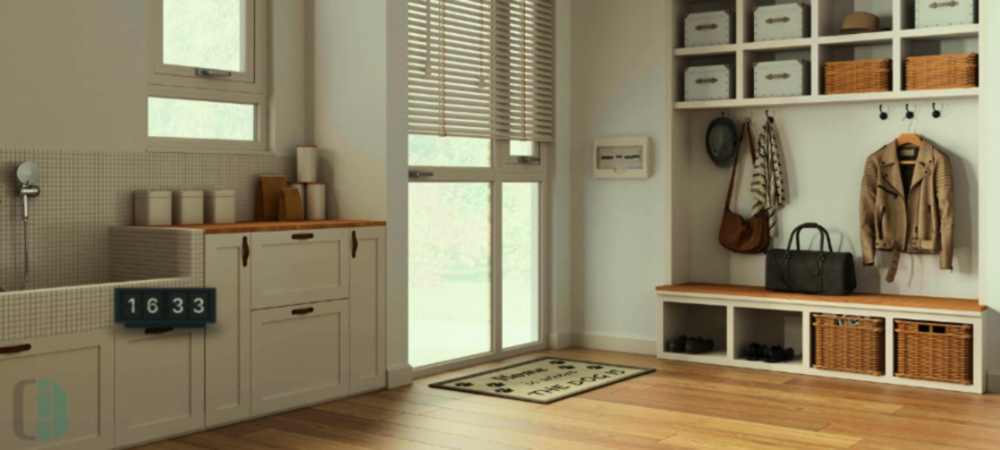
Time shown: 16:33
